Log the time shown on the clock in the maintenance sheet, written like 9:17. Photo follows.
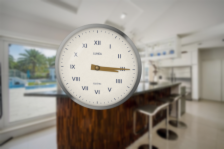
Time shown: 3:15
